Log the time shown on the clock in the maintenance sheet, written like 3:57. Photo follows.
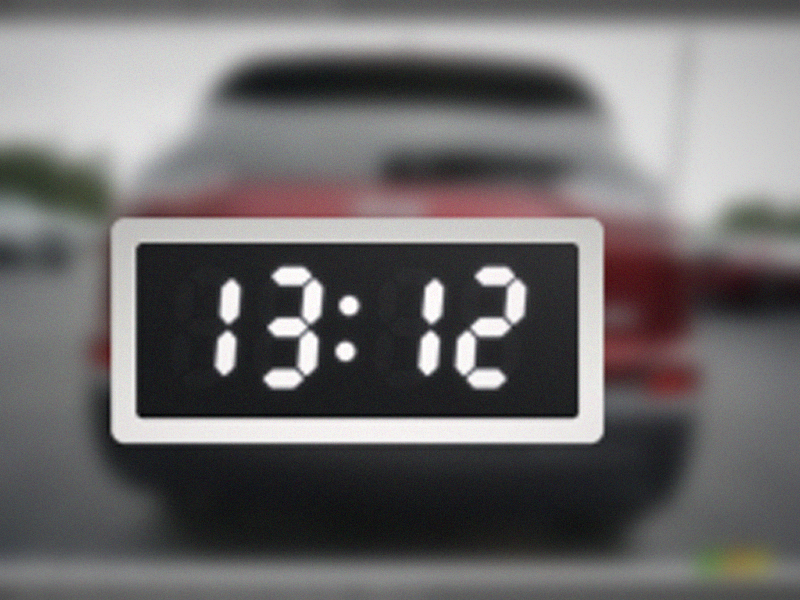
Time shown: 13:12
